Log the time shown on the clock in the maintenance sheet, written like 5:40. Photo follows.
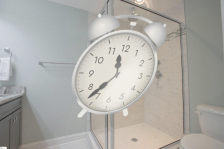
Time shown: 11:37
